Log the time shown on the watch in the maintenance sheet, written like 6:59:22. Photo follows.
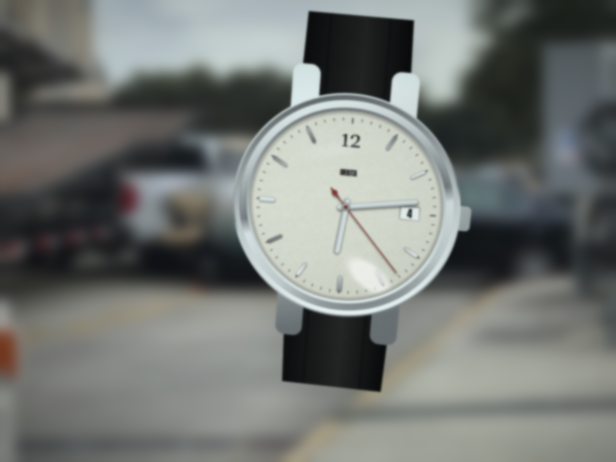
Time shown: 6:13:23
